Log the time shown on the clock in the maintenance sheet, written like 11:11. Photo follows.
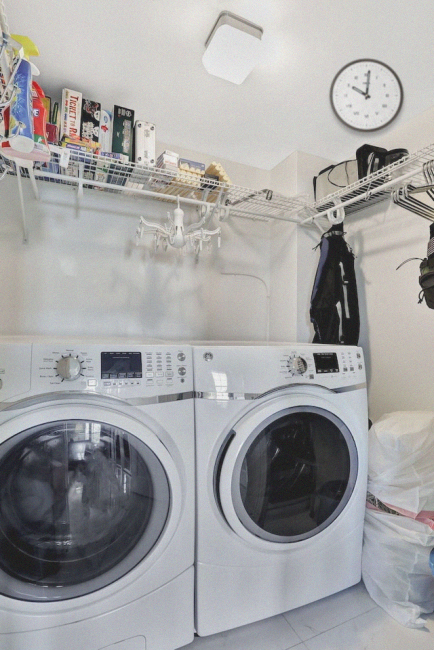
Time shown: 10:01
